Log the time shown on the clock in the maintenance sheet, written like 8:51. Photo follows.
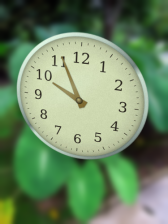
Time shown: 9:56
